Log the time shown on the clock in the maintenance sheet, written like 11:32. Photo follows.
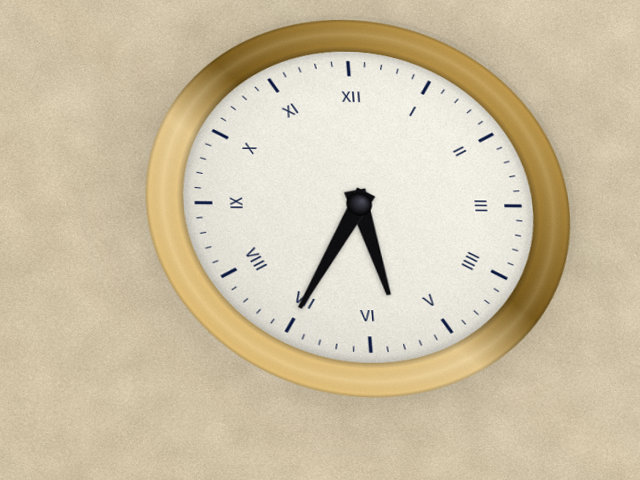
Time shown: 5:35
